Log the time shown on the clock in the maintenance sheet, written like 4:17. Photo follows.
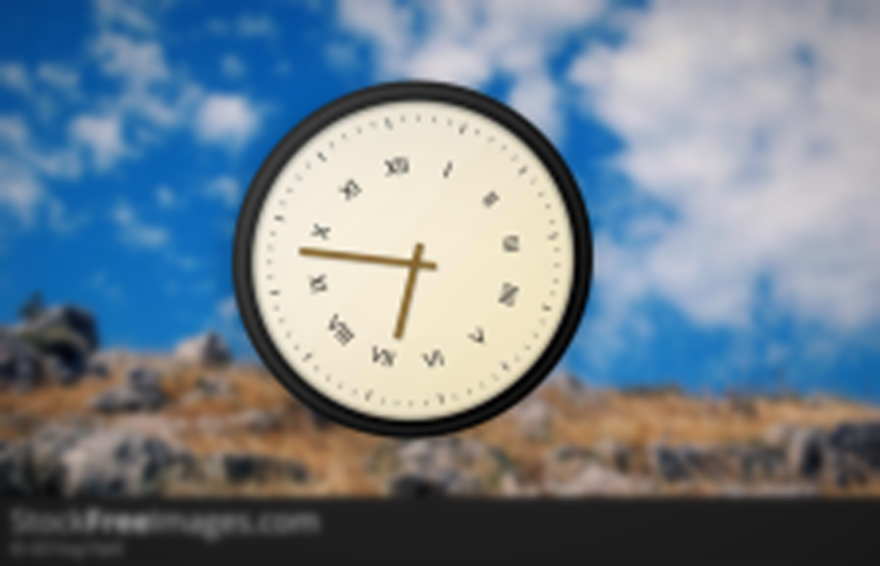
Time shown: 6:48
